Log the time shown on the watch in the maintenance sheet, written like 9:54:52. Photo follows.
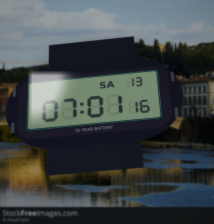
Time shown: 7:01:16
